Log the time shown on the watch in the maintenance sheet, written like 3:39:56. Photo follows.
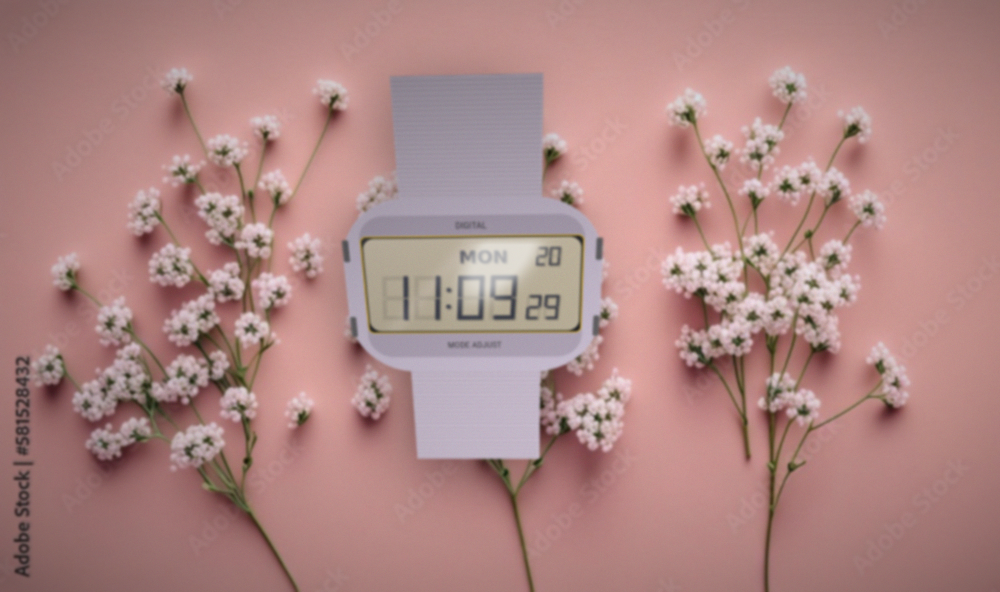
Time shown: 11:09:29
